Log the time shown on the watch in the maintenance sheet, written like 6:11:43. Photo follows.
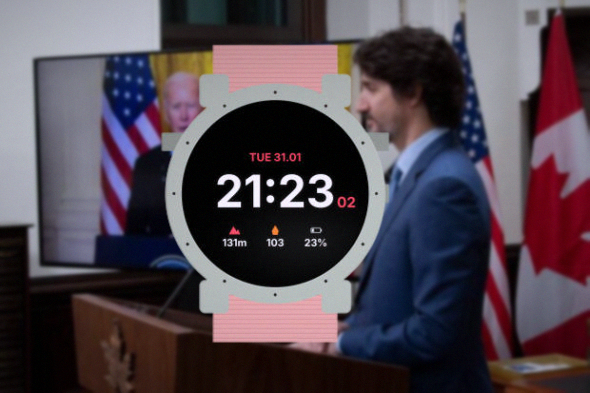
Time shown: 21:23:02
